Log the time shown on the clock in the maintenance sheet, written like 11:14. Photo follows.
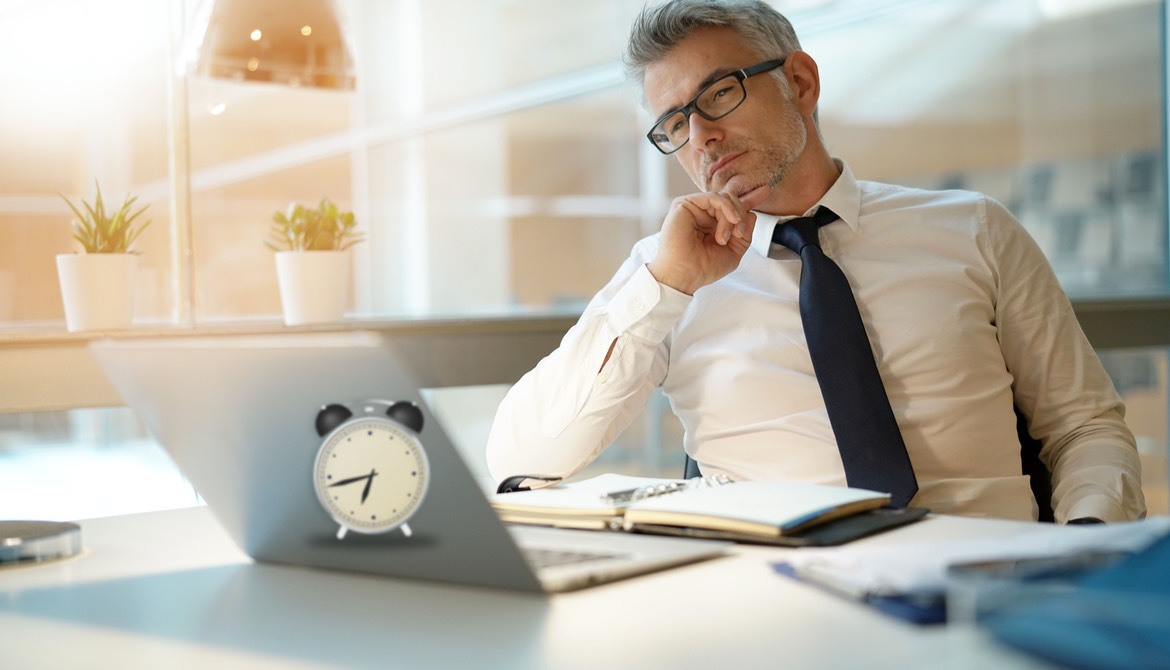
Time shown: 6:43
